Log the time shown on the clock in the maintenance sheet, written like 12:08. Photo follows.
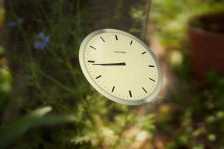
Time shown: 8:44
